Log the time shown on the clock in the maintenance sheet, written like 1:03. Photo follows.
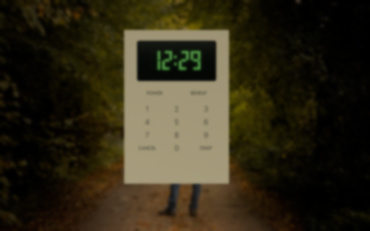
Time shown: 12:29
